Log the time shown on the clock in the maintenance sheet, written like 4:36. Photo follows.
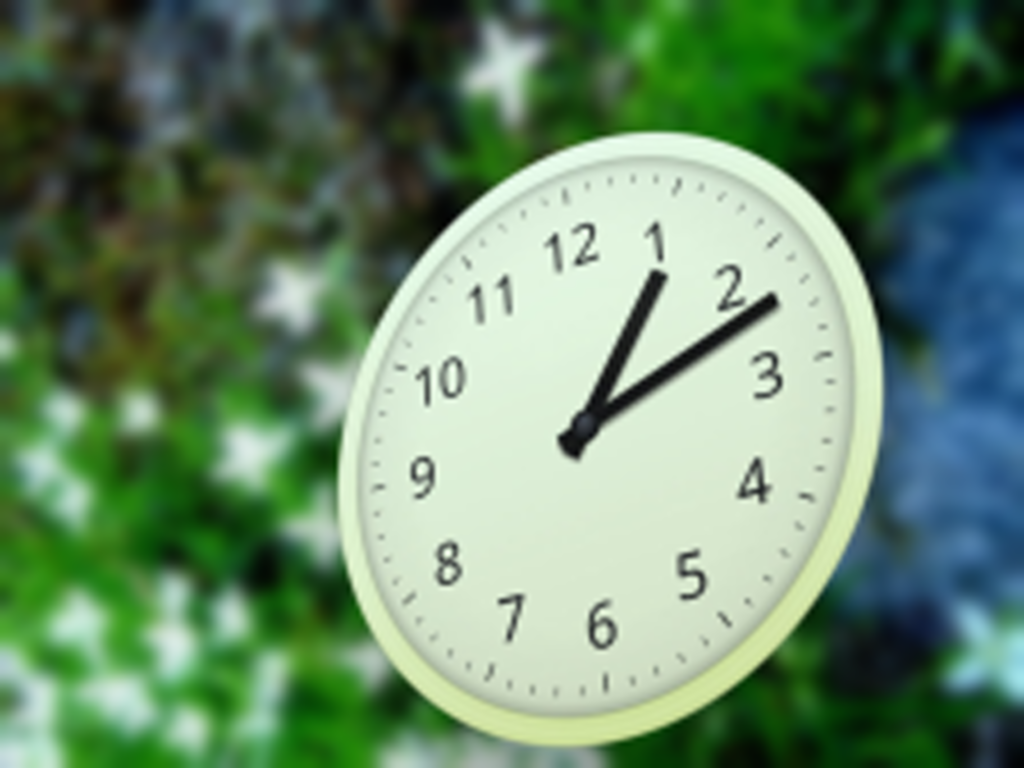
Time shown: 1:12
